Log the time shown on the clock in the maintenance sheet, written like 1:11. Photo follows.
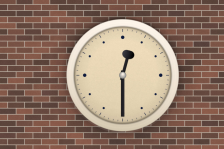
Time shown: 12:30
